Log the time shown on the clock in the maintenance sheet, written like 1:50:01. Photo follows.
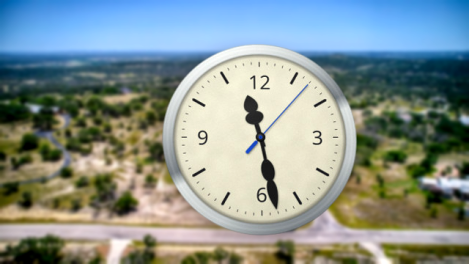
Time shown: 11:28:07
